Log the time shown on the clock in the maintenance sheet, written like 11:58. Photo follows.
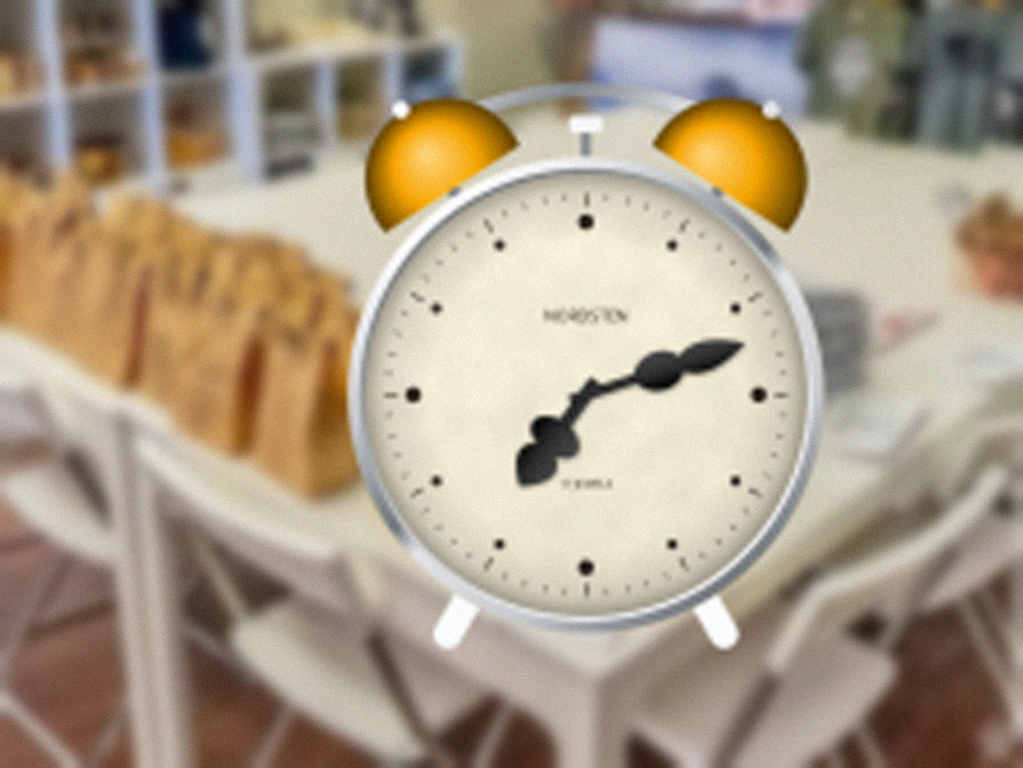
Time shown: 7:12
